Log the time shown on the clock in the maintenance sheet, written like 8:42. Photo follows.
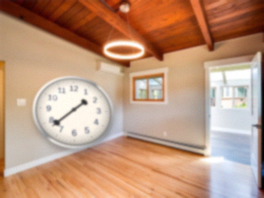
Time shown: 1:38
